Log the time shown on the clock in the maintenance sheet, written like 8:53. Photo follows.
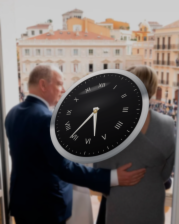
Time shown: 5:36
